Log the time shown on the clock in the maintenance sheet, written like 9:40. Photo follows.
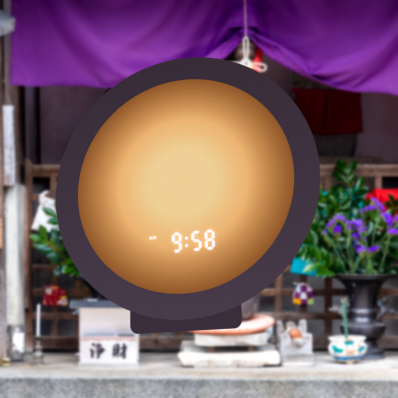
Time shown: 9:58
